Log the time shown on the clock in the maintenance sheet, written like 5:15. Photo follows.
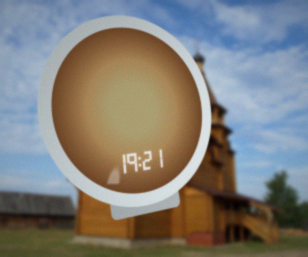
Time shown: 19:21
